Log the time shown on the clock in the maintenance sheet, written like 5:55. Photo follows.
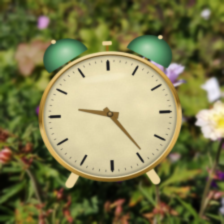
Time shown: 9:24
